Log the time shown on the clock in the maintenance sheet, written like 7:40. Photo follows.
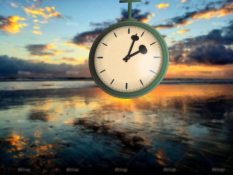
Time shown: 2:03
